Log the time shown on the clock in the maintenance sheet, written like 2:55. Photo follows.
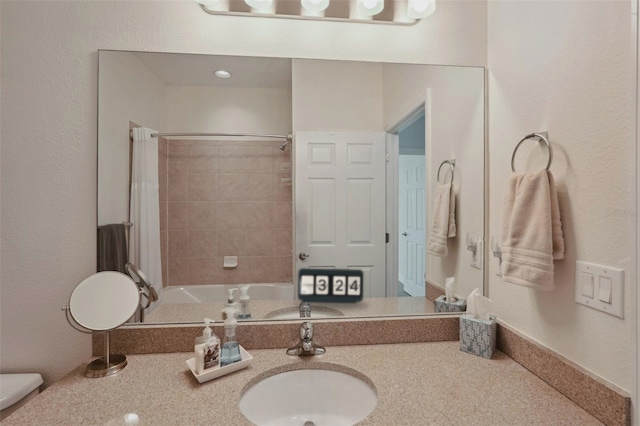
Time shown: 3:24
